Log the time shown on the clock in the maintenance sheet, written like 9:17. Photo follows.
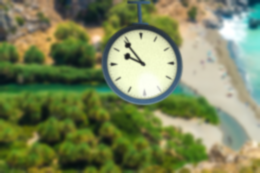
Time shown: 9:54
